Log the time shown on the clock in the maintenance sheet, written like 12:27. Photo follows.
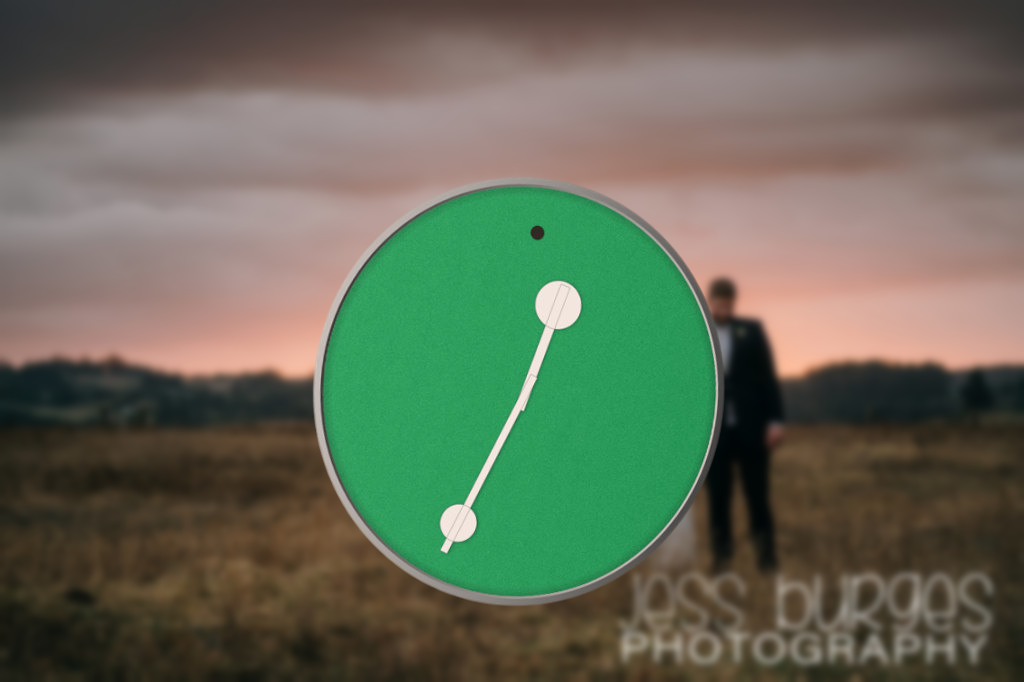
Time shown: 12:34
